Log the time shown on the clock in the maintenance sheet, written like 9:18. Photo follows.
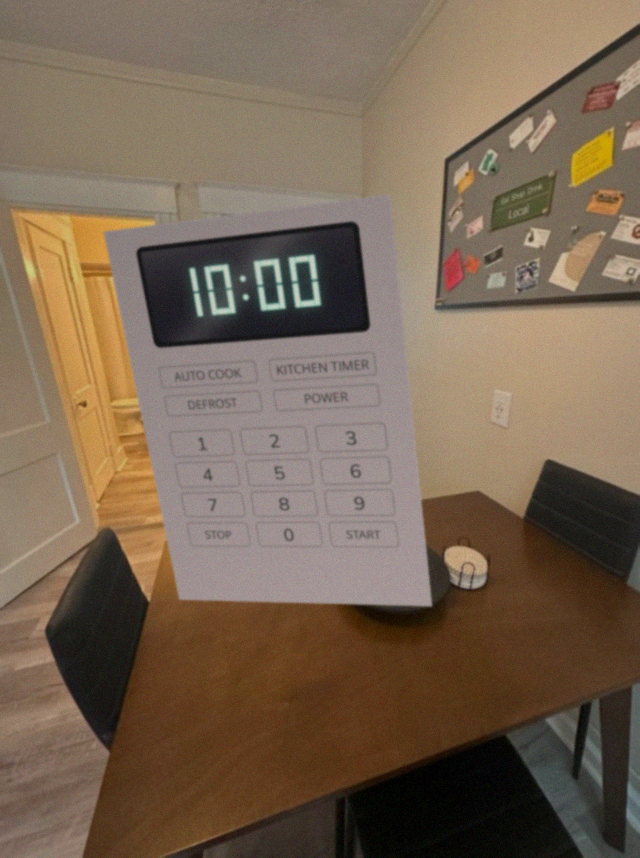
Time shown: 10:00
